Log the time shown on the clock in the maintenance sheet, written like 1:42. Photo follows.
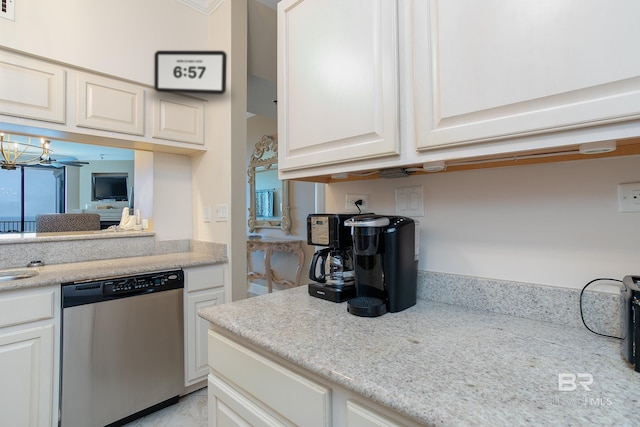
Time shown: 6:57
